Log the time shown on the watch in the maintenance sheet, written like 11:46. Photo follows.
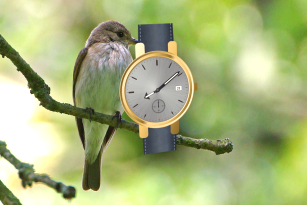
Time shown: 8:09
